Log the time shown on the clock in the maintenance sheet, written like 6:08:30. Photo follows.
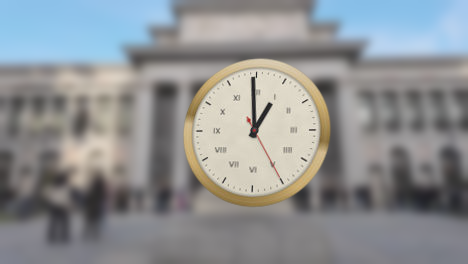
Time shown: 12:59:25
